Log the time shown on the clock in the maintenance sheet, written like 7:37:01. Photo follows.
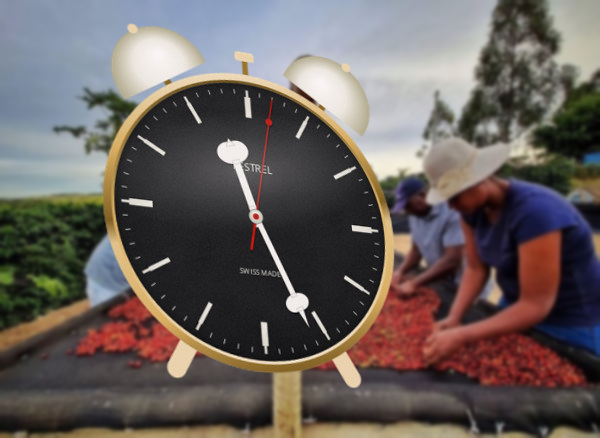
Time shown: 11:26:02
